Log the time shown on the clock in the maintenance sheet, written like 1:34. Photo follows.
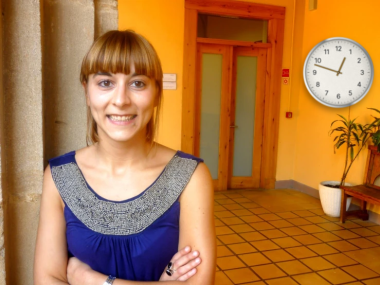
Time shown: 12:48
